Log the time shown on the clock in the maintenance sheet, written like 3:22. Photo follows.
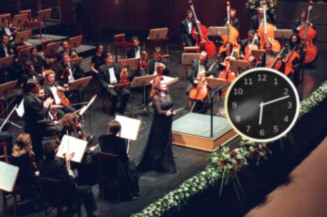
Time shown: 6:12
